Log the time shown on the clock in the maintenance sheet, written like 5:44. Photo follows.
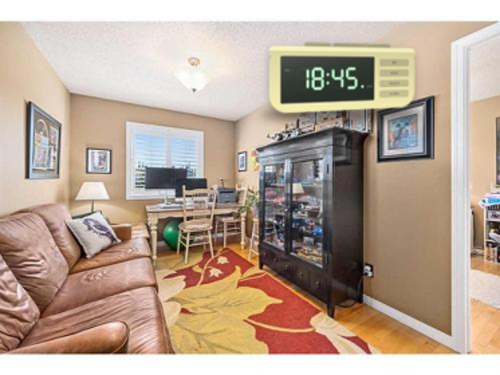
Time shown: 18:45
